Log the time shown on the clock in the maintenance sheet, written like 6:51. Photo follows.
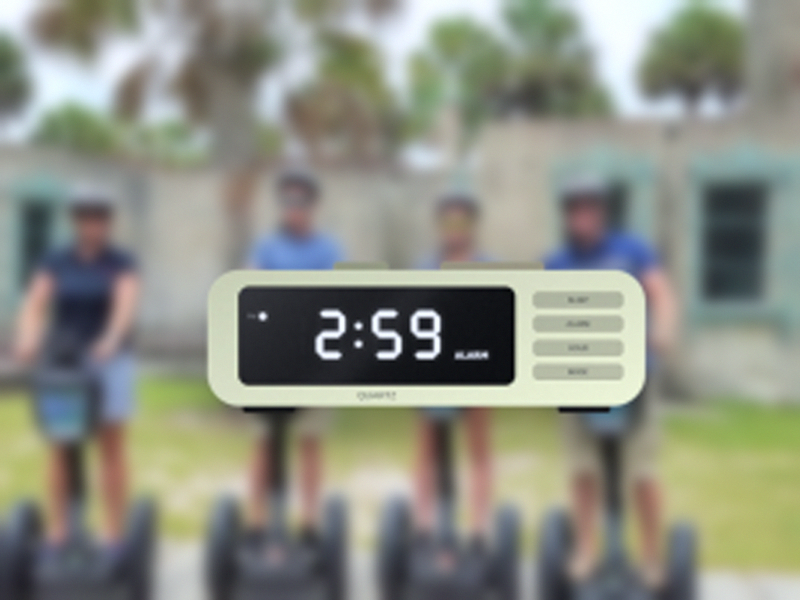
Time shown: 2:59
